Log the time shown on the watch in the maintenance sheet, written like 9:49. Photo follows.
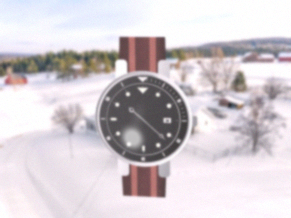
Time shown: 10:22
